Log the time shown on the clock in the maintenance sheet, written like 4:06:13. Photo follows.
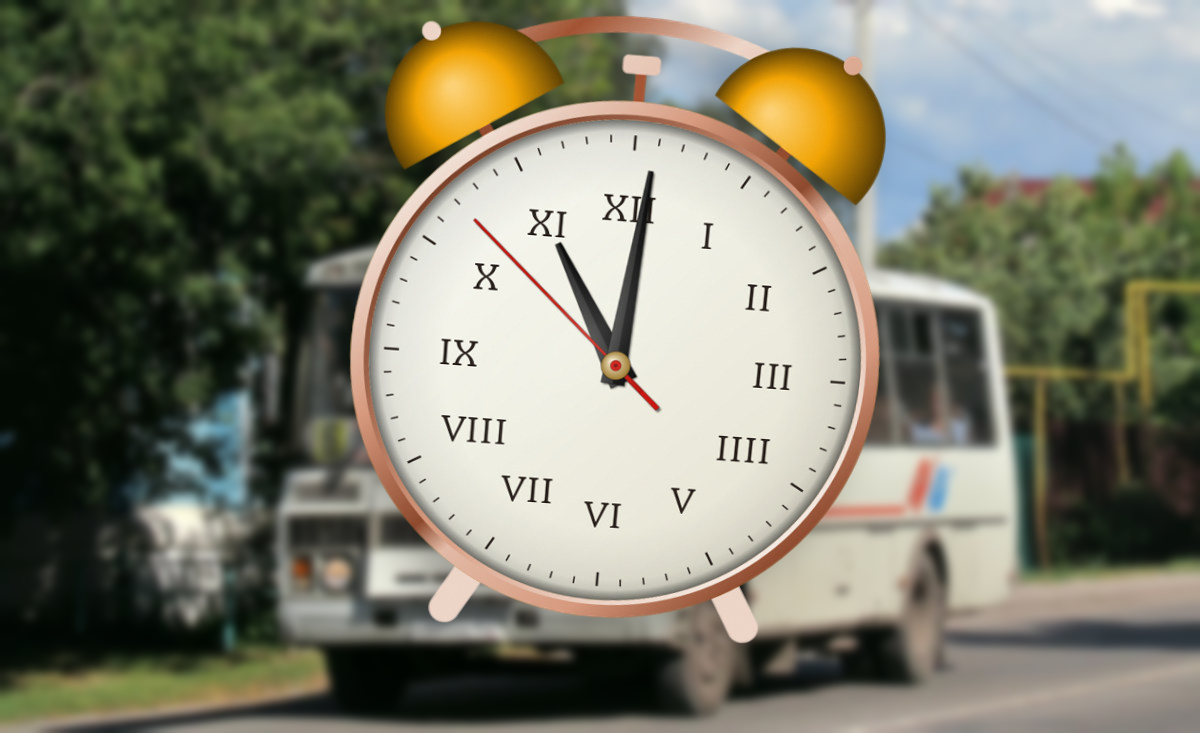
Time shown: 11:00:52
